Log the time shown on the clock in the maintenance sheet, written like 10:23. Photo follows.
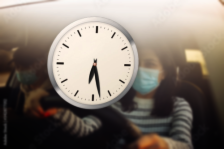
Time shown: 6:28
